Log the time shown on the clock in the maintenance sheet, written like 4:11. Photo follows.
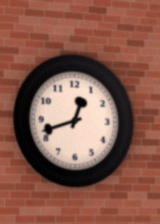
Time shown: 12:42
